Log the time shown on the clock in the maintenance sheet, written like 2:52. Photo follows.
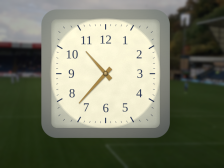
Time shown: 10:37
